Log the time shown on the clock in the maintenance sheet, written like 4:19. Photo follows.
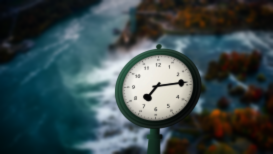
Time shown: 7:14
